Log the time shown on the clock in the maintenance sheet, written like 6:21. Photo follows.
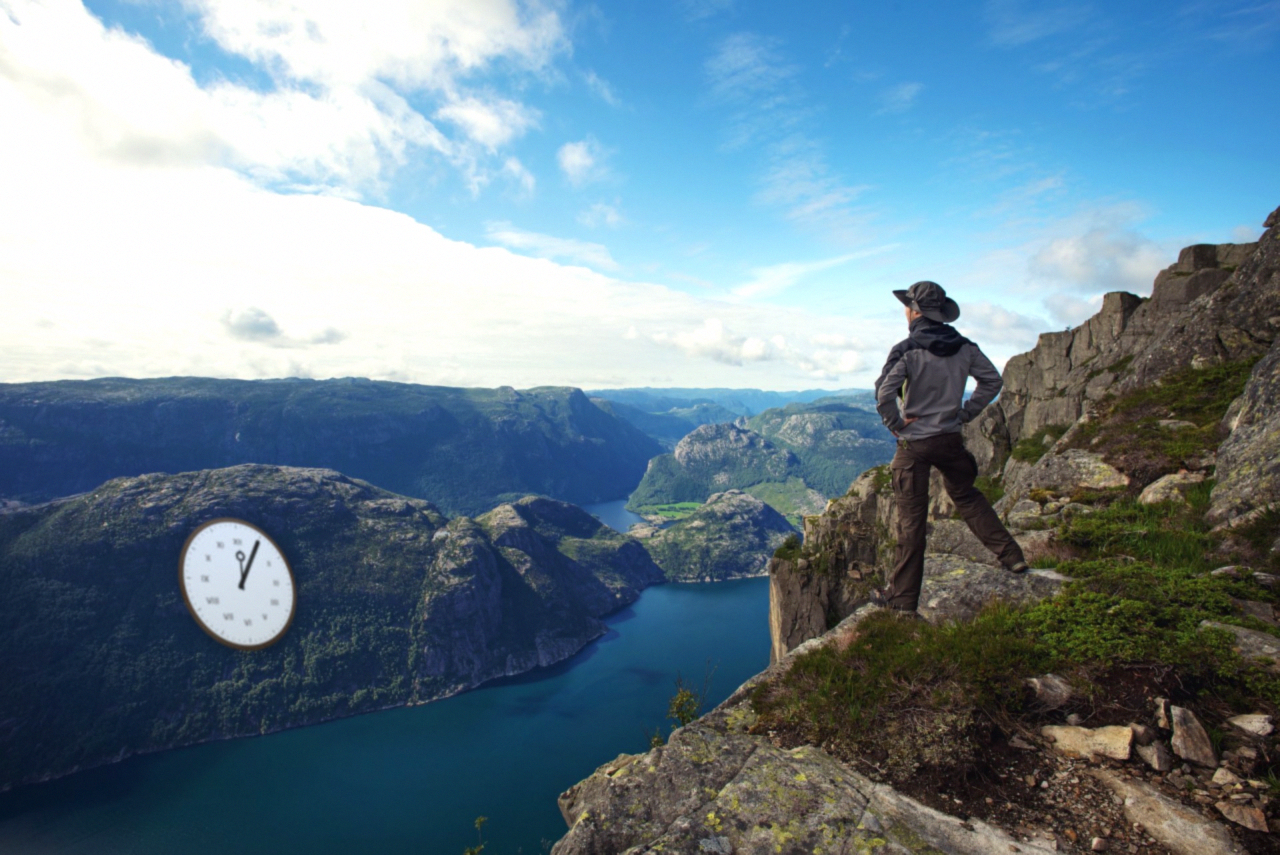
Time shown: 12:05
